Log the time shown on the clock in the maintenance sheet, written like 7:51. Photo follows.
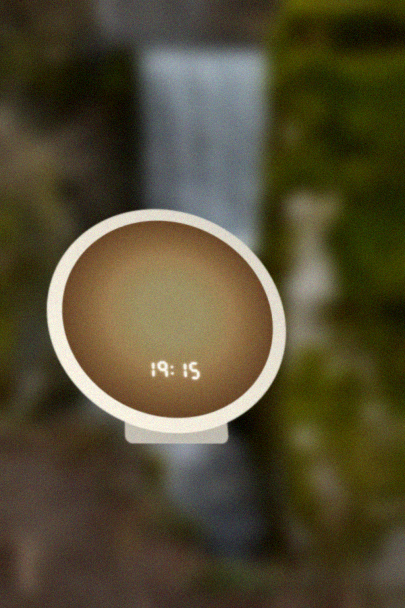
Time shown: 19:15
